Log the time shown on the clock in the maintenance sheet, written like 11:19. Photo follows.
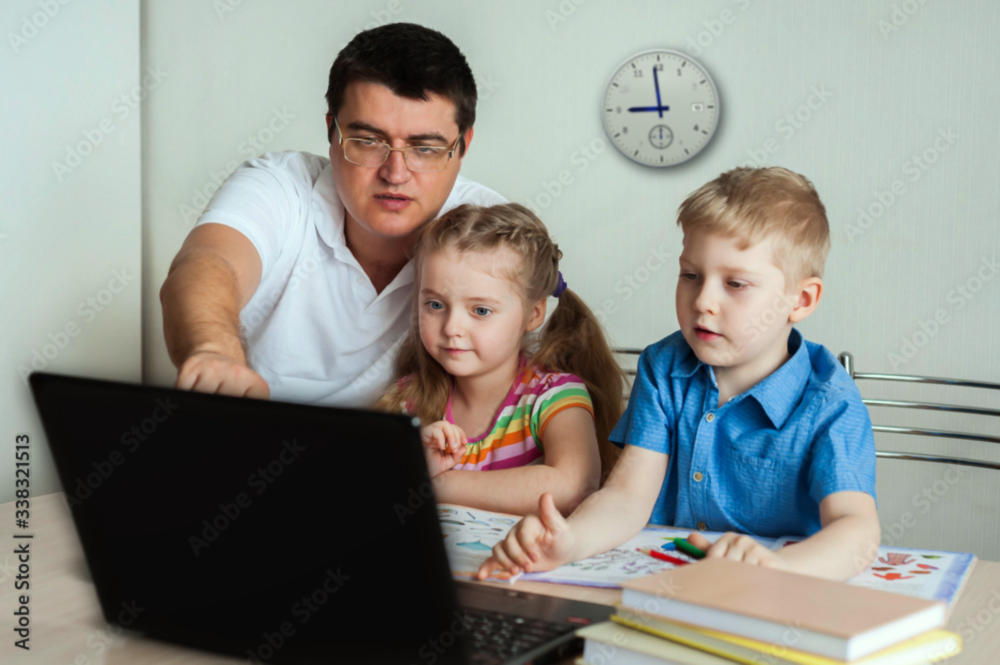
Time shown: 8:59
